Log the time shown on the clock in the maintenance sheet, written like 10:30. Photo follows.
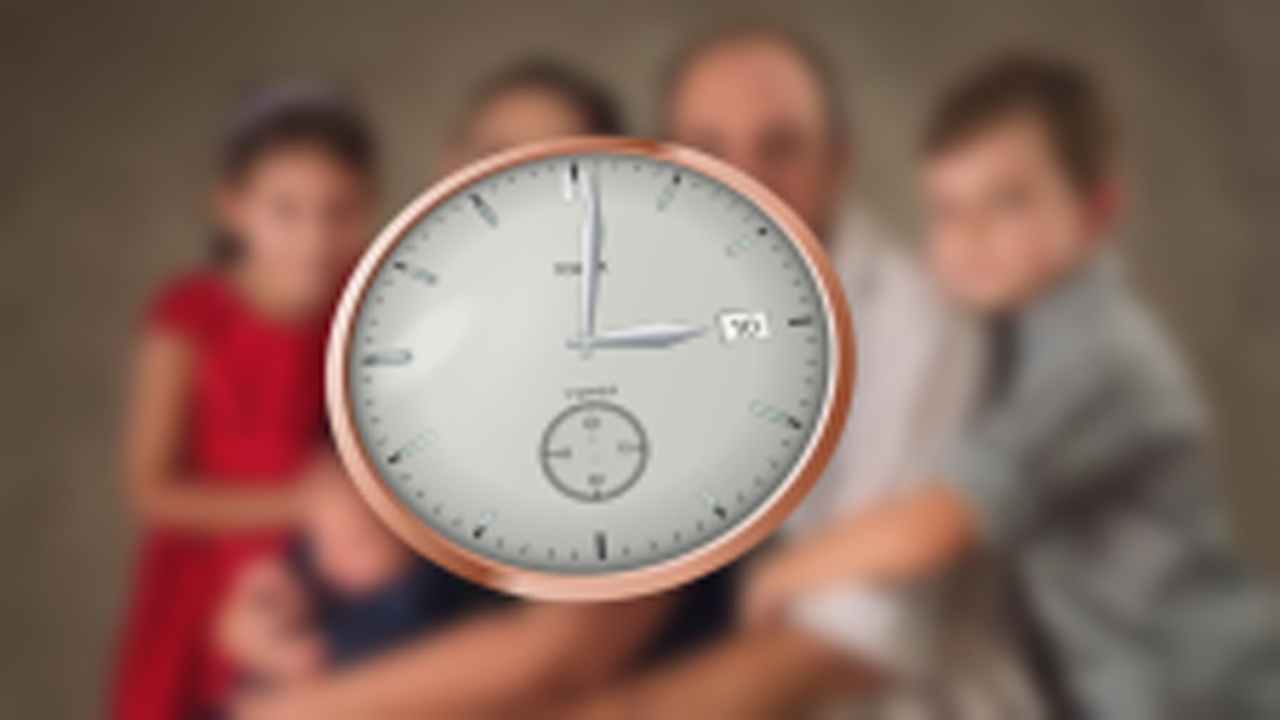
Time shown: 3:01
